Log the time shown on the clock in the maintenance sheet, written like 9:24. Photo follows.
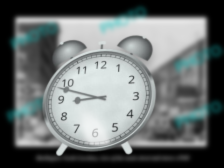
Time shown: 8:48
